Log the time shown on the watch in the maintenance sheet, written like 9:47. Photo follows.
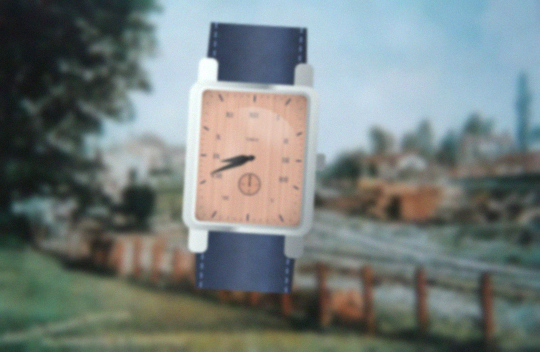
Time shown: 8:41
